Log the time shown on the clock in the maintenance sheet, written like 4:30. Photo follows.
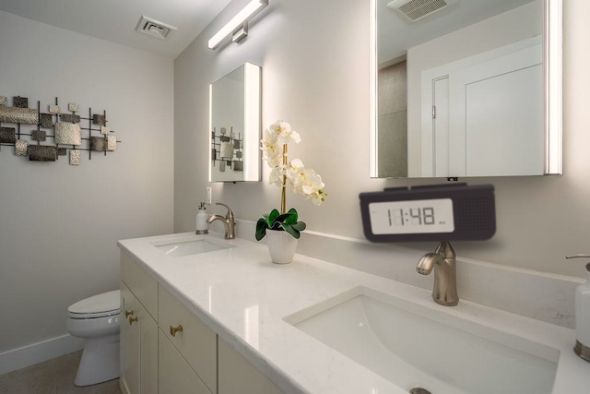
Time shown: 11:48
